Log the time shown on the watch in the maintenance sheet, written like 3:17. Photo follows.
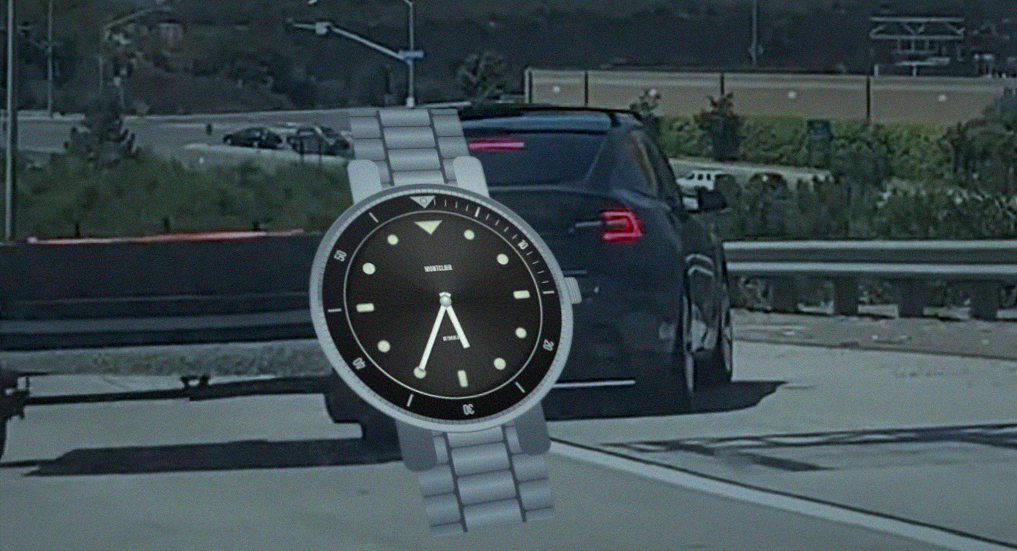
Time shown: 5:35
